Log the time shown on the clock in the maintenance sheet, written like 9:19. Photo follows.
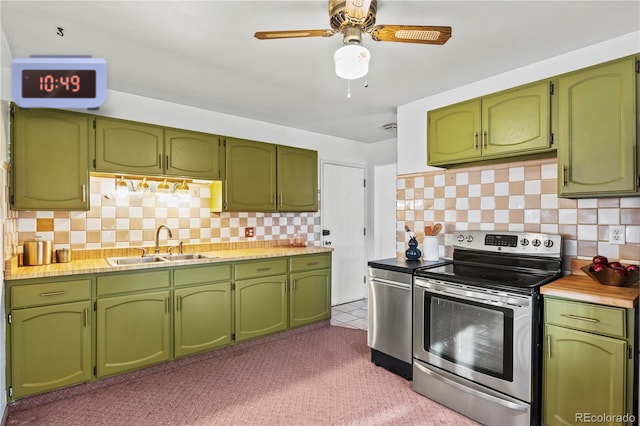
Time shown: 10:49
